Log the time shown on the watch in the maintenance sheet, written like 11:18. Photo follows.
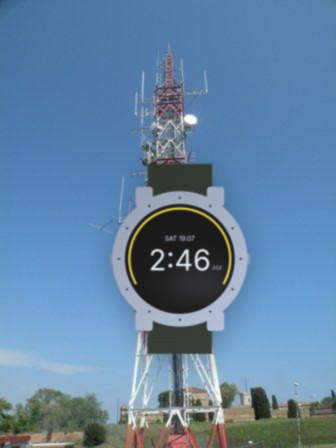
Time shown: 2:46
